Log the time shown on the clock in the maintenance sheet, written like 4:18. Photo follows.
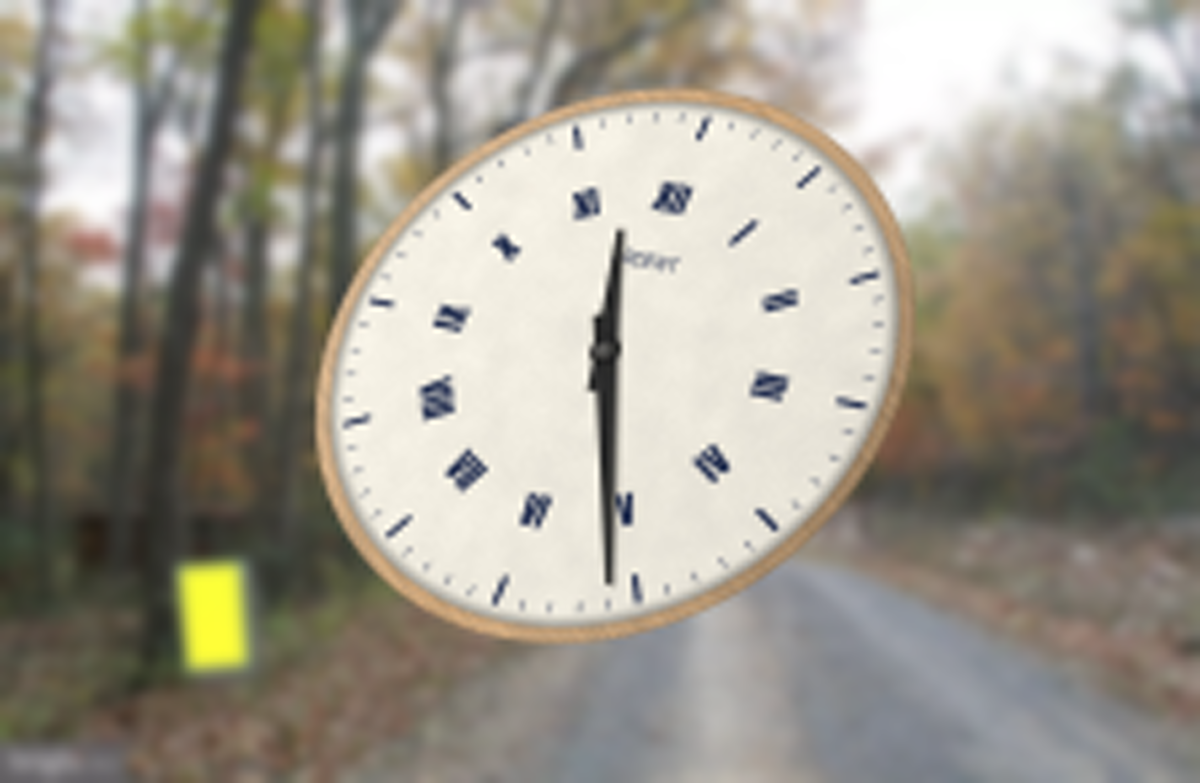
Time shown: 11:26
